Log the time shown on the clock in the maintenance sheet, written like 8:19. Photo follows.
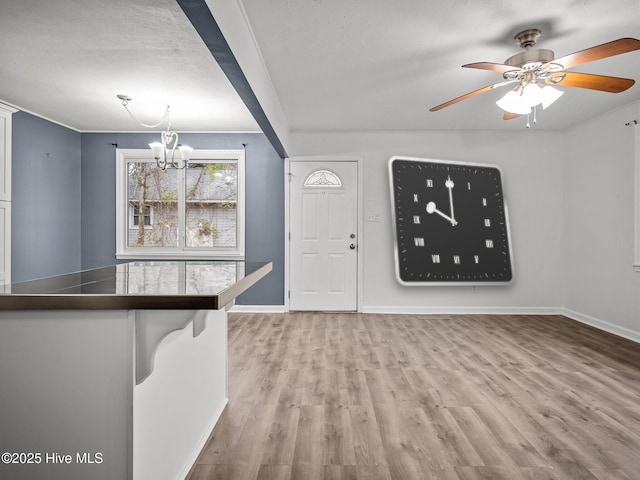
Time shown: 10:00
